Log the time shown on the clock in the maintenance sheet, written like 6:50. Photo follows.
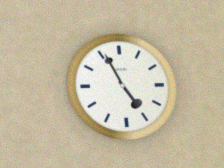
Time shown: 4:56
